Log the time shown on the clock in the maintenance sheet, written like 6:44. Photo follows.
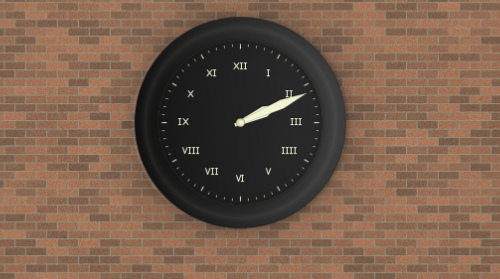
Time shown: 2:11
